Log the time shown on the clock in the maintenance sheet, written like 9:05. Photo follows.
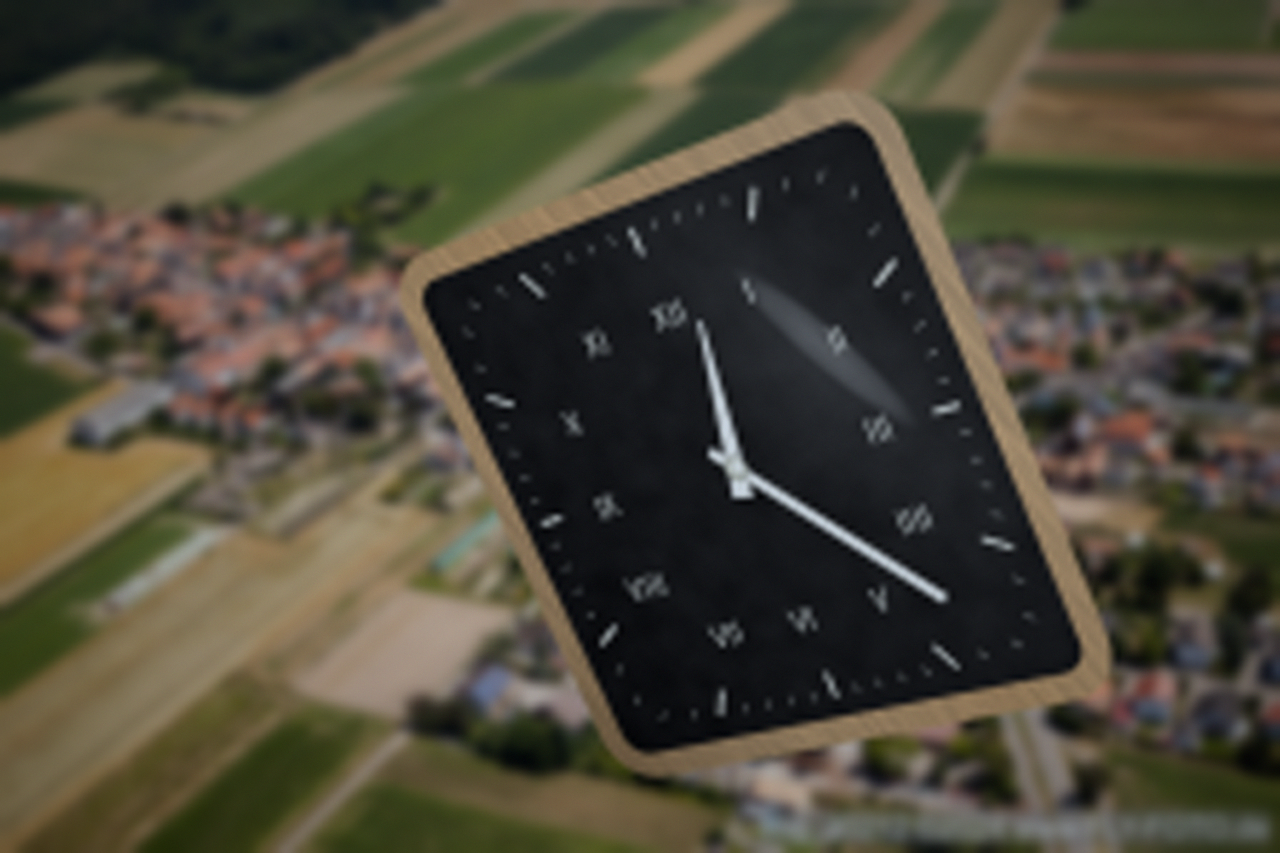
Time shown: 12:23
